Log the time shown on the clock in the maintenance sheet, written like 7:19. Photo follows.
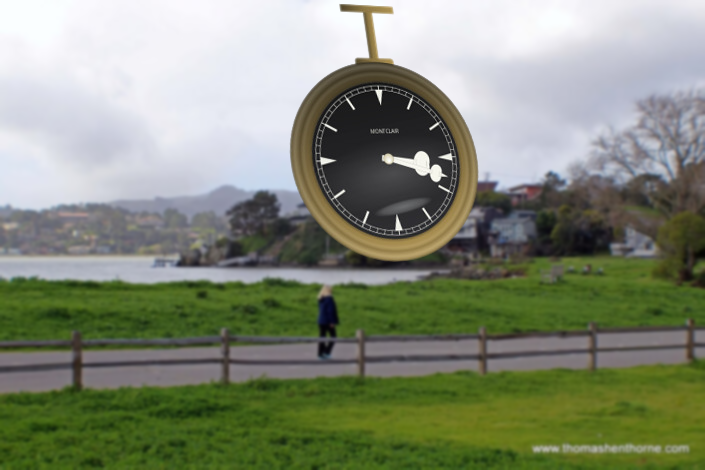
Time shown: 3:18
